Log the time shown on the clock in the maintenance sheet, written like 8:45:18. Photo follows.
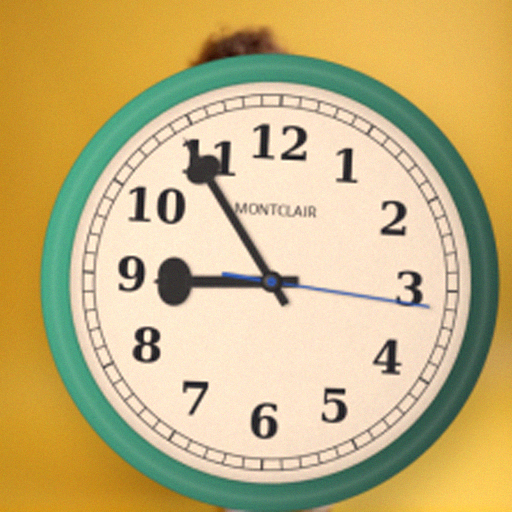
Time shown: 8:54:16
